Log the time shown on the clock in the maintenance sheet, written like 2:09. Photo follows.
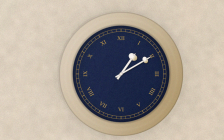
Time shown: 1:10
